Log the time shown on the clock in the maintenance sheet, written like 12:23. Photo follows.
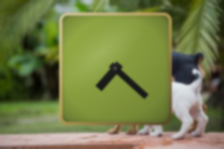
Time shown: 7:22
